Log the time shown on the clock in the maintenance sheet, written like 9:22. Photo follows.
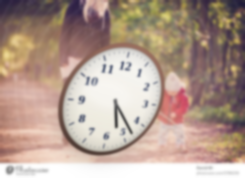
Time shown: 5:23
